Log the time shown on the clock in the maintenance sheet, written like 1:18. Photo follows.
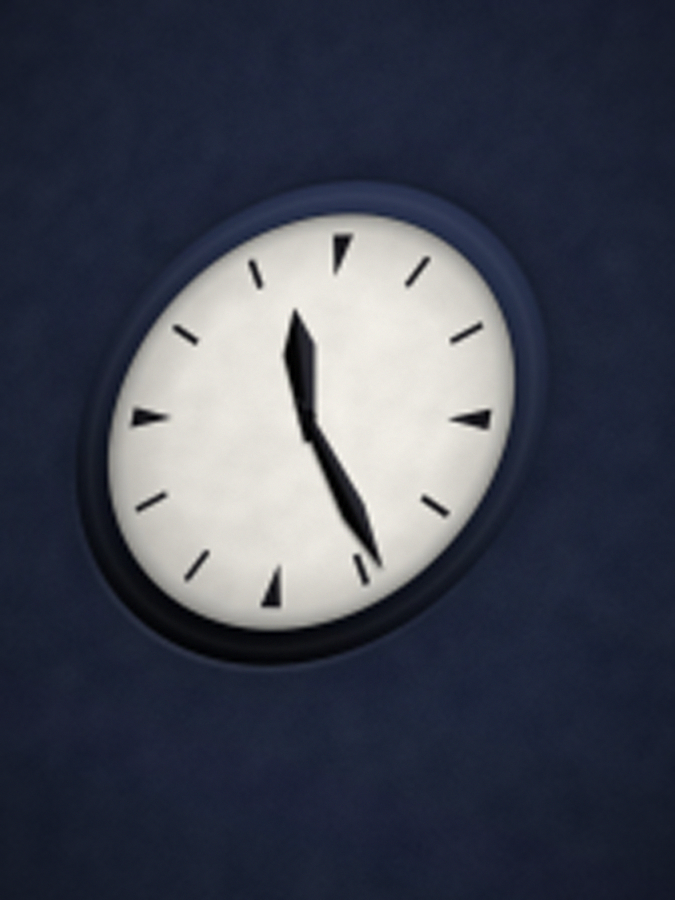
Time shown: 11:24
